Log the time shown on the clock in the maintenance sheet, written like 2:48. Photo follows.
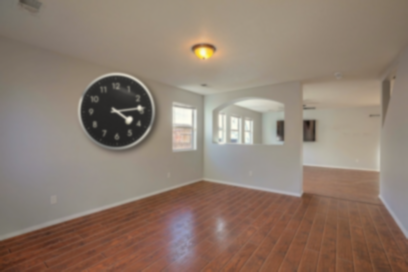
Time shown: 4:14
